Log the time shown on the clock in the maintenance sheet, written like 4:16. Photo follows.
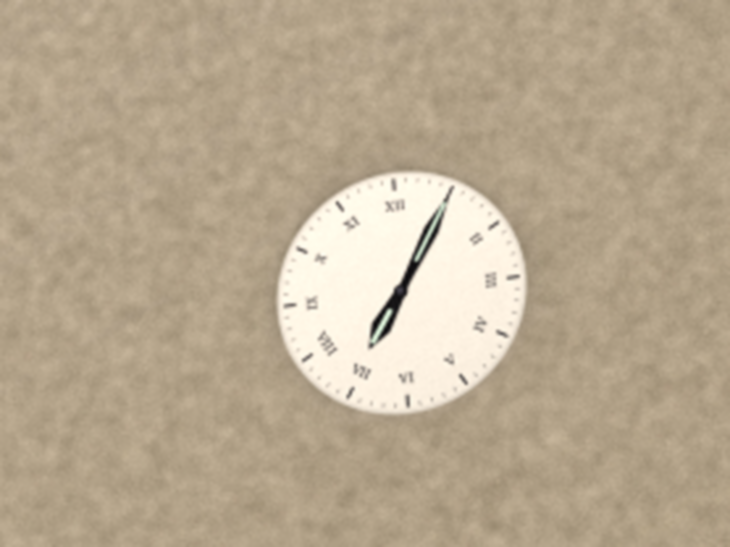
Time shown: 7:05
